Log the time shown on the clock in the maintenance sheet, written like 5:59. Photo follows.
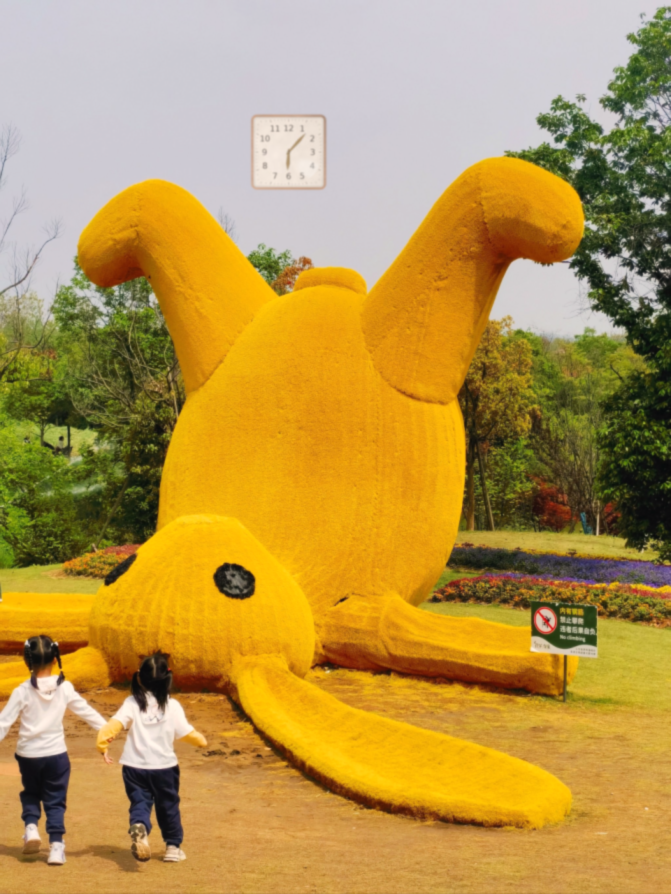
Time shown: 6:07
